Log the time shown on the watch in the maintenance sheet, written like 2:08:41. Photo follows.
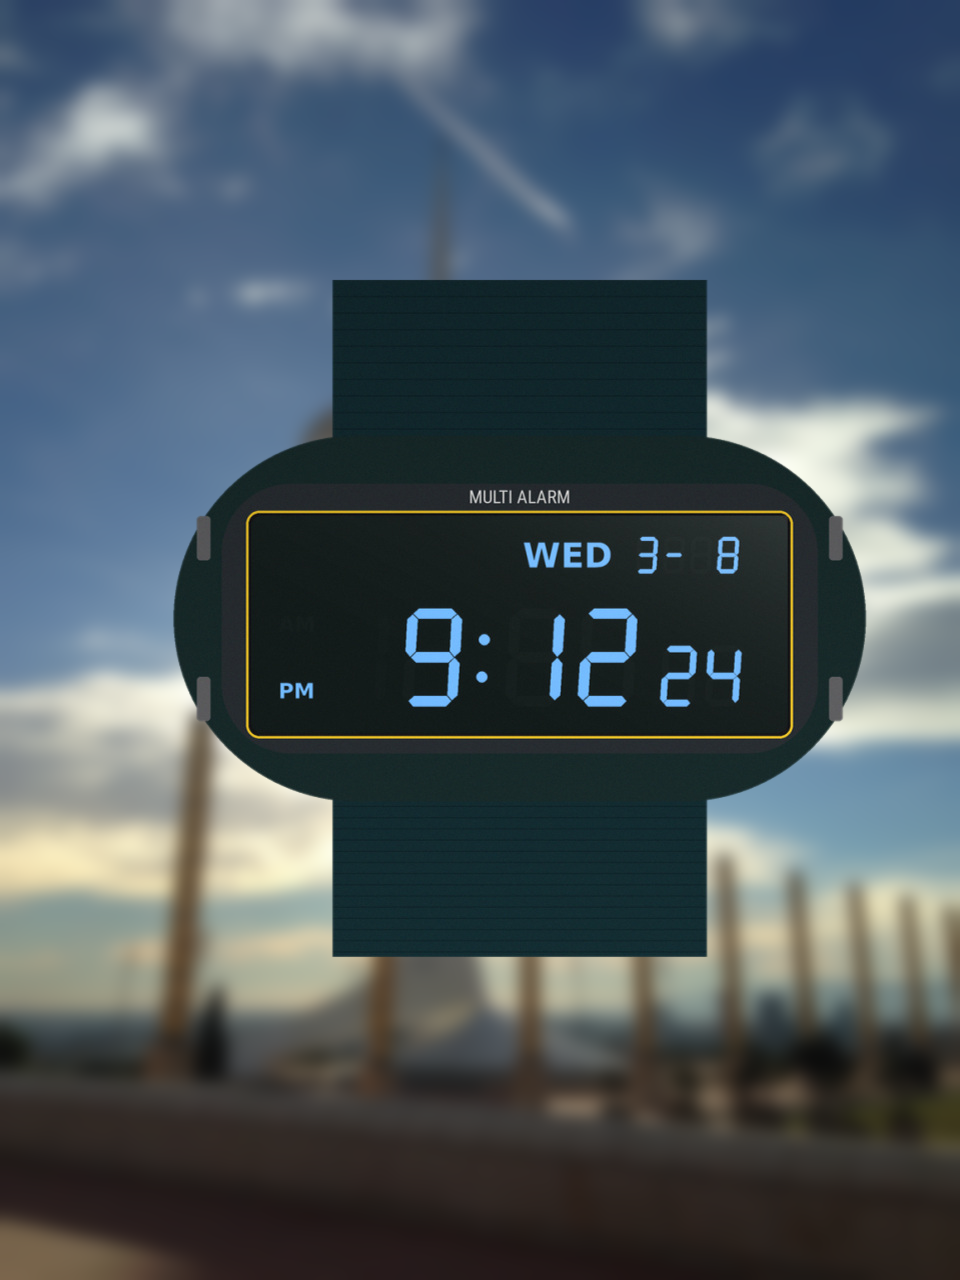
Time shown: 9:12:24
